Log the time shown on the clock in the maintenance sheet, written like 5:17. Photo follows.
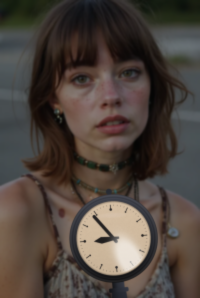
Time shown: 8:54
